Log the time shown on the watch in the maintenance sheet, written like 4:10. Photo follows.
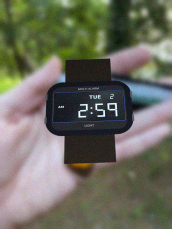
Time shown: 2:59
